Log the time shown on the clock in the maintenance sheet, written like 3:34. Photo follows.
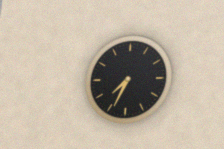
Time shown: 7:34
